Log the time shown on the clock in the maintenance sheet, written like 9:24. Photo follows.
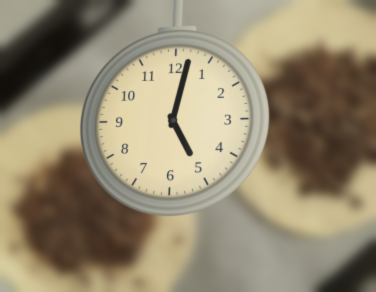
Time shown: 5:02
